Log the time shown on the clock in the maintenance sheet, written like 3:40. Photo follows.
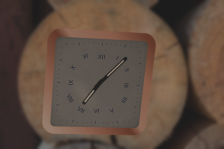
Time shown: 7:07
